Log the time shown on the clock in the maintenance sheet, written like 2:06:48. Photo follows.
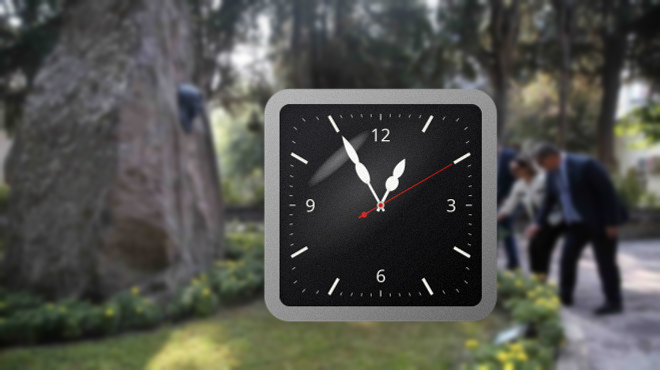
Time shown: 12:55:10
